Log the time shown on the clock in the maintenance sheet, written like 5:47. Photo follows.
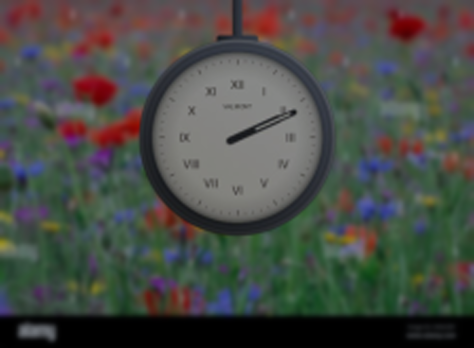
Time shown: 2:11
